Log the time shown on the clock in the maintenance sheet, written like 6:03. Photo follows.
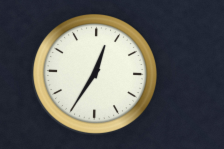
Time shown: 12:35
